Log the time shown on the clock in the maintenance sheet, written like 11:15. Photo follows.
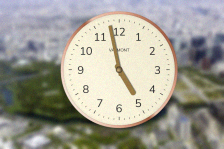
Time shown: 4:58
